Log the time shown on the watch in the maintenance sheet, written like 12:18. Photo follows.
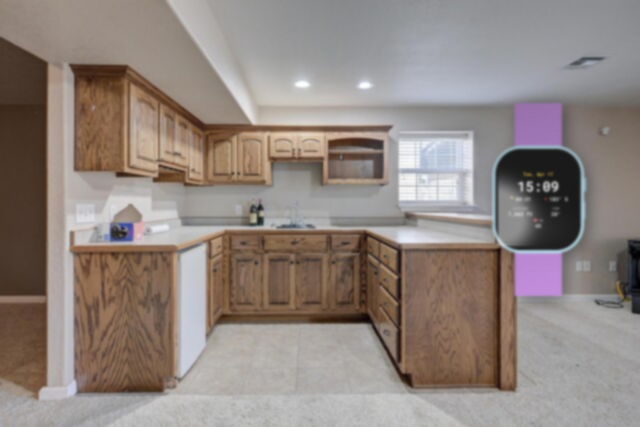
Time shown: 15:09
